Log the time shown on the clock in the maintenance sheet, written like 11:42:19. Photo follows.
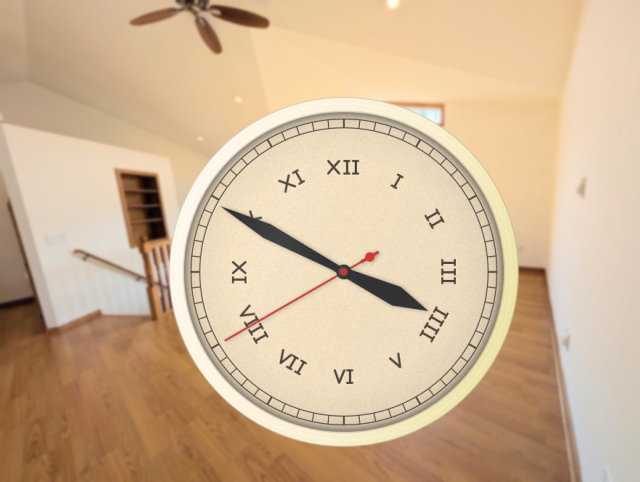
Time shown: 3:49:40
